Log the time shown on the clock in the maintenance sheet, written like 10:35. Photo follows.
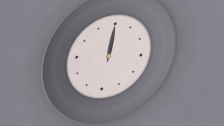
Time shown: 12:00
